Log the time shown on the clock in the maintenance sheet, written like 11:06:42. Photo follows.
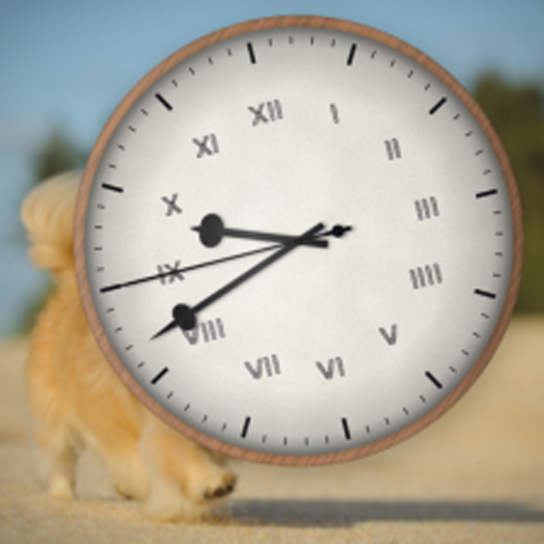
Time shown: 9:41:45
